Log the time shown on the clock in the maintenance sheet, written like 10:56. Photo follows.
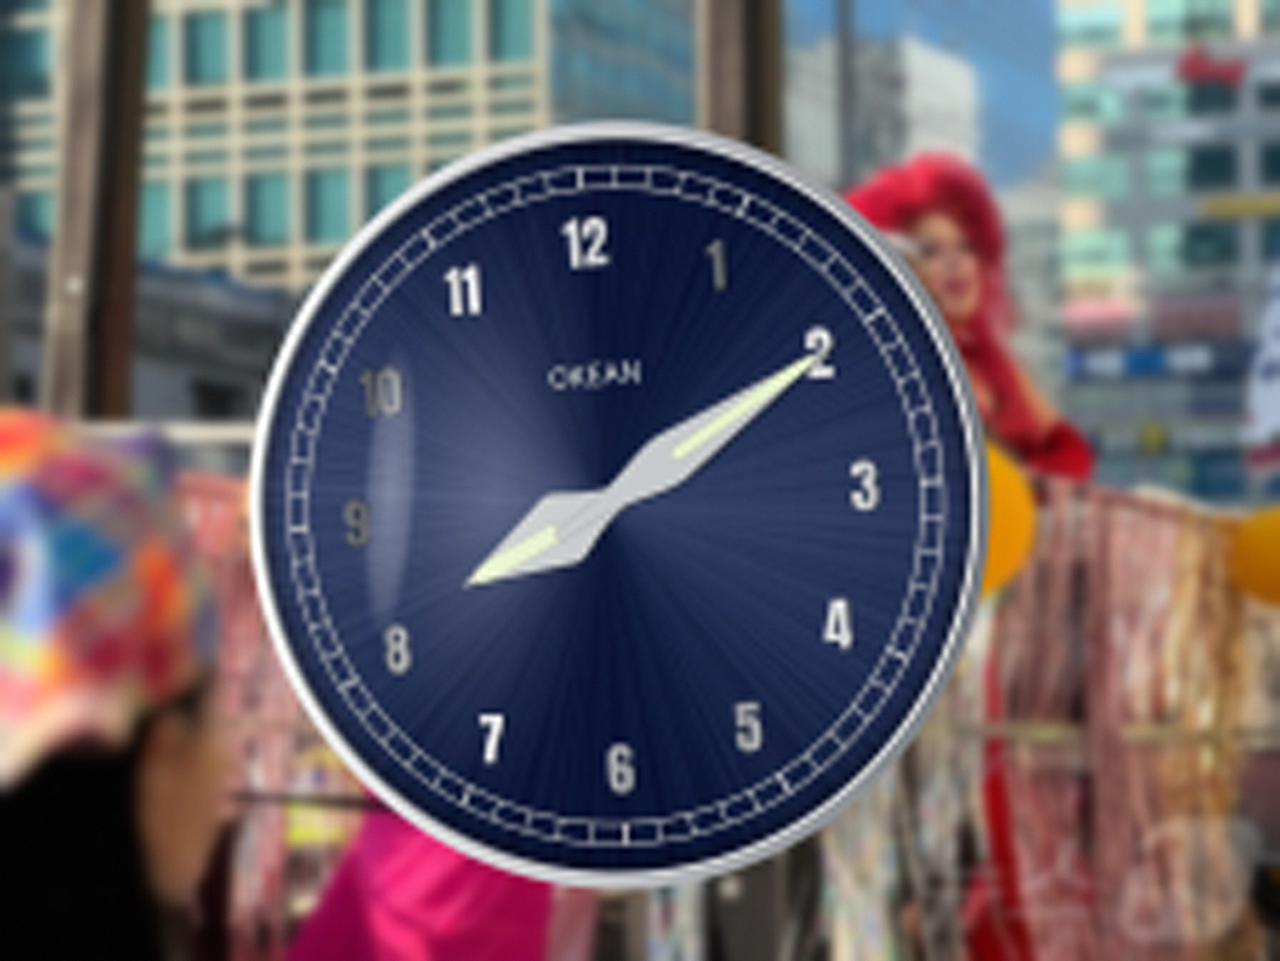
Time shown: 8:10
